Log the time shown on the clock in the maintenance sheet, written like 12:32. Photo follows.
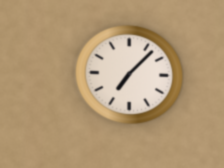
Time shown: 7:07
